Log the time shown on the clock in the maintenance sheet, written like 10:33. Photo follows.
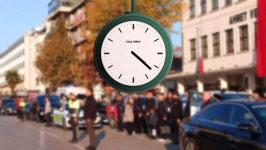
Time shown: 4:22
